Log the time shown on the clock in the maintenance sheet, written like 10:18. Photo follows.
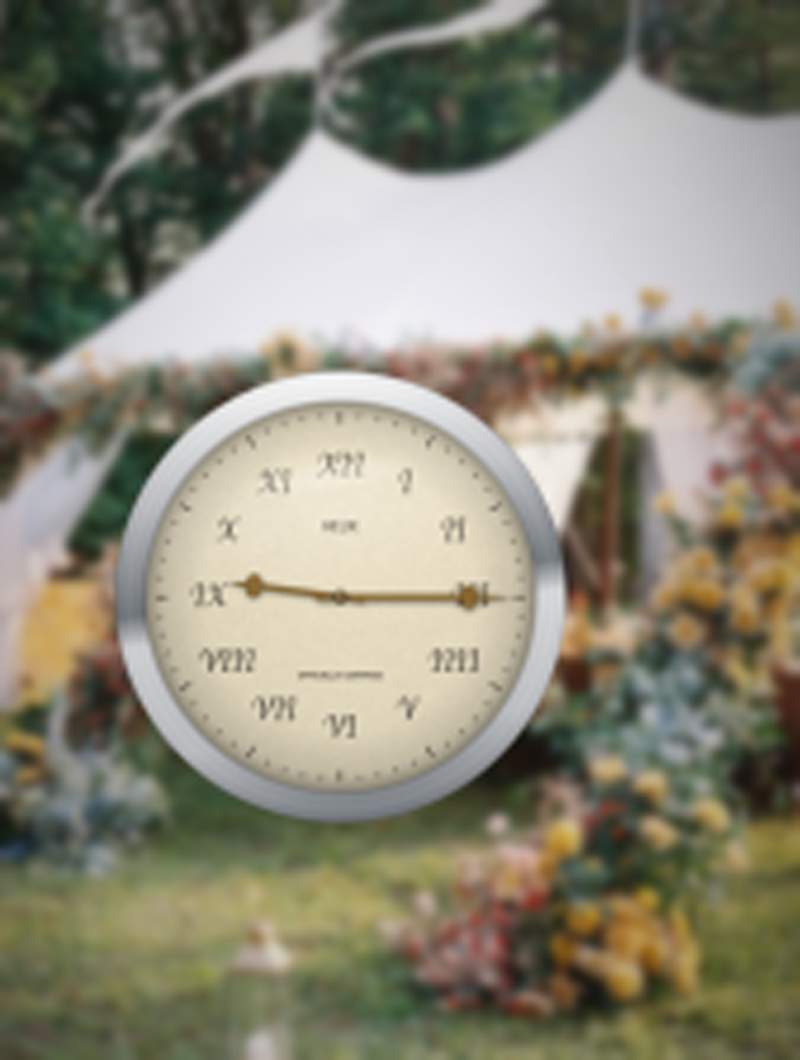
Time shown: 9:15
